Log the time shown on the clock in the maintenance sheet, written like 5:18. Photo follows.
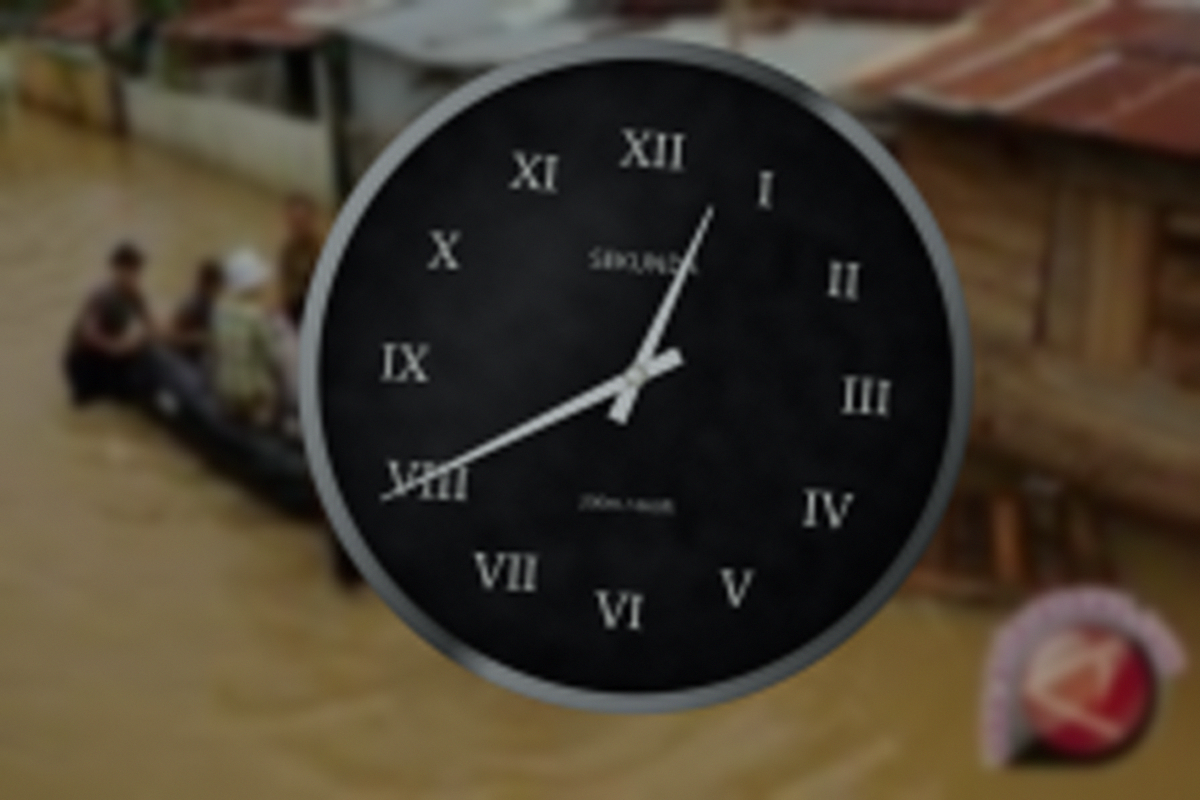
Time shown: 12:40
